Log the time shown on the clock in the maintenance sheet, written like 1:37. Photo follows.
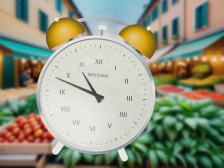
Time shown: 10:48
